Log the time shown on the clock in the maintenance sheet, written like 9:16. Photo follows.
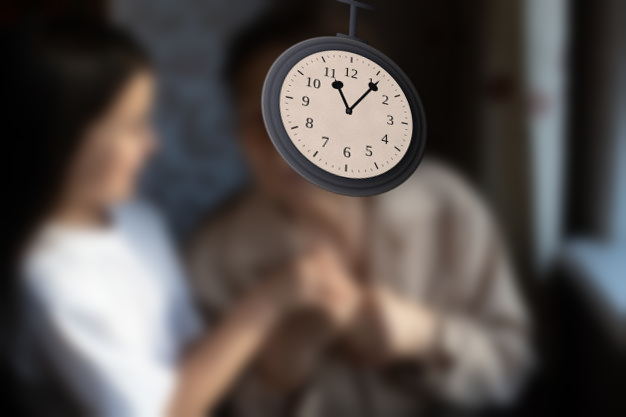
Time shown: 11:06
